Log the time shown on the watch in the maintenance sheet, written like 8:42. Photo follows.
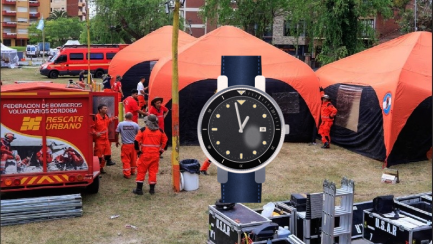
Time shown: 12:58
